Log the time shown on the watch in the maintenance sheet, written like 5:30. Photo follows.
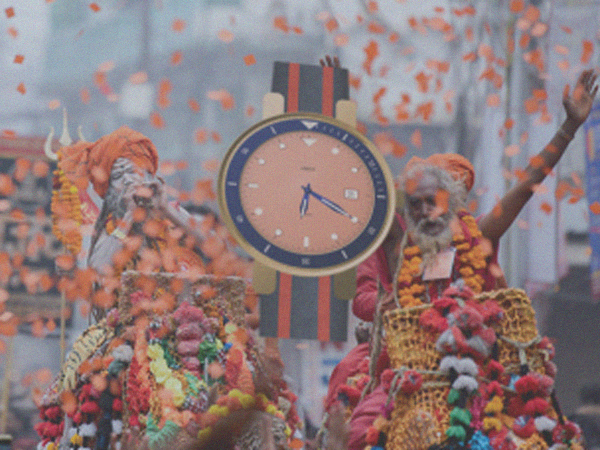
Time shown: 6:20
